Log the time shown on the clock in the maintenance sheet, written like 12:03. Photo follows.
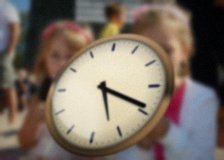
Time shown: 5:19
